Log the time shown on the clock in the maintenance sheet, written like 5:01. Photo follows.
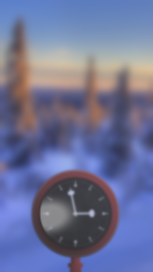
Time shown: 2:58
